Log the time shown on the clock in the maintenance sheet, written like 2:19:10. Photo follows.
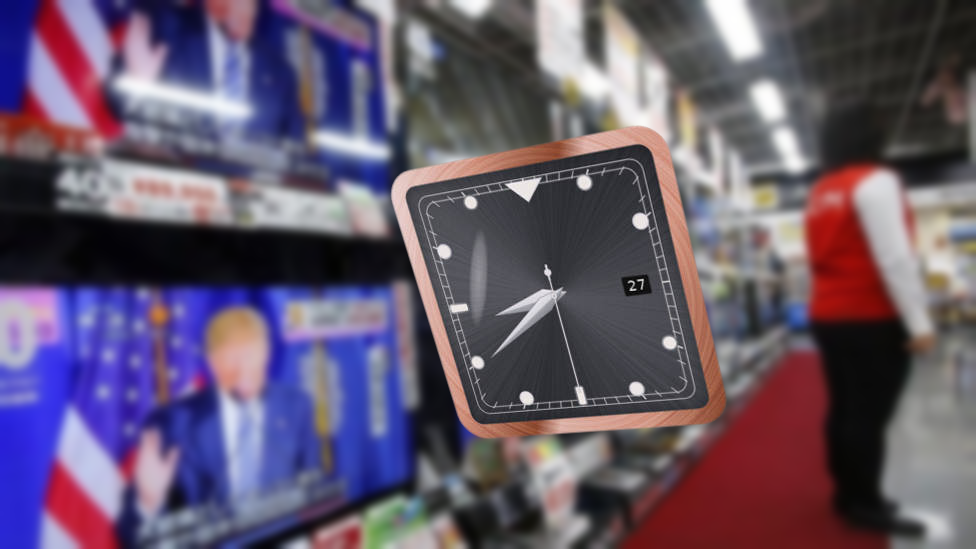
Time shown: 8:39:30
